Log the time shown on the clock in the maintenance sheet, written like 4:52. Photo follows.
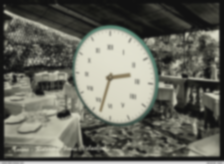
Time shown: 2:33
